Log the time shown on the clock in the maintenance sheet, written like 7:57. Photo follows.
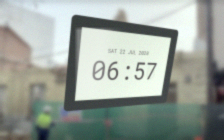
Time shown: 6:57
